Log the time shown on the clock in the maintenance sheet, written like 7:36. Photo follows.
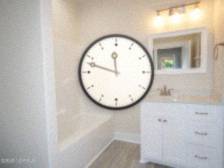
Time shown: 11:48
